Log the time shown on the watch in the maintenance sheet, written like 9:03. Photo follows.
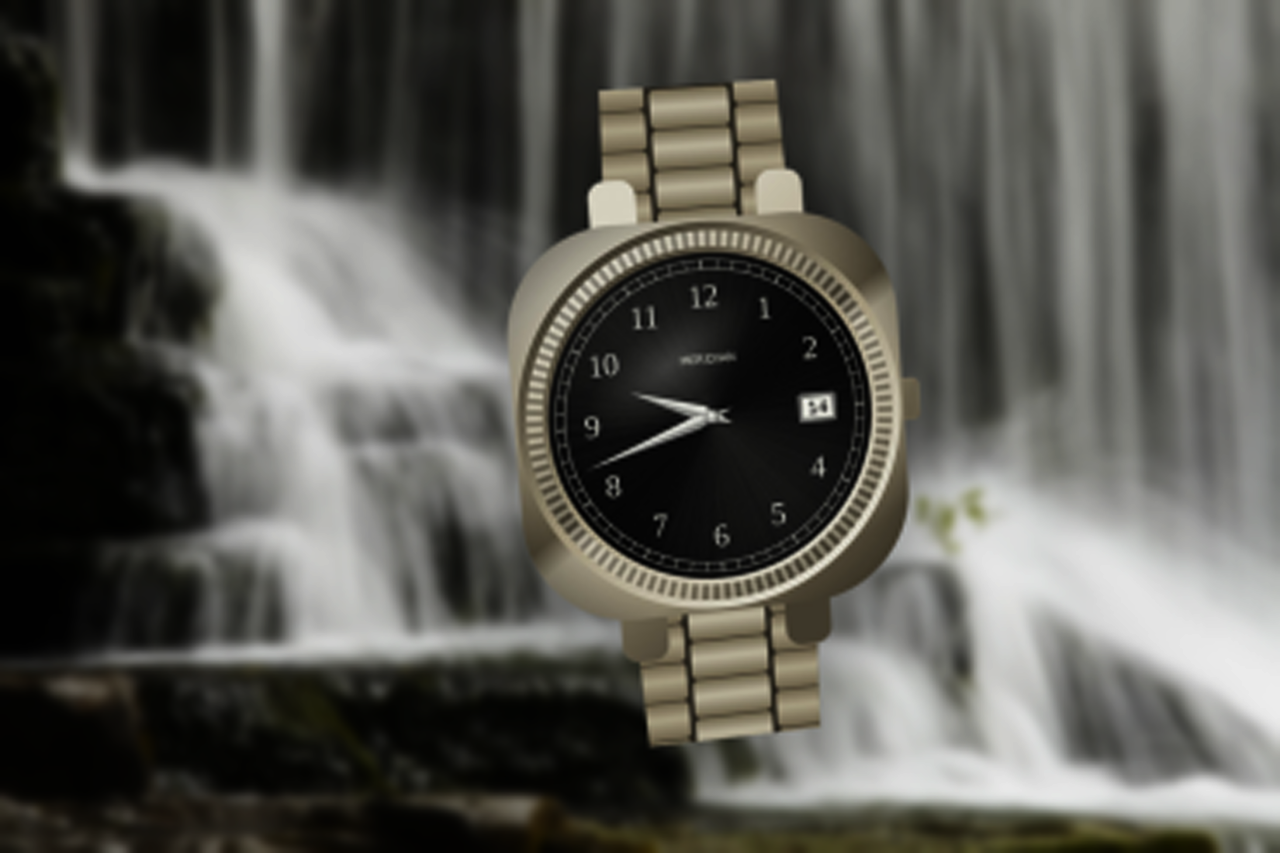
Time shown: 9:42
